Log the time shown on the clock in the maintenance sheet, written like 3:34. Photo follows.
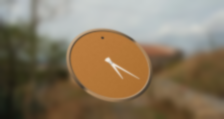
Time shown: 5:22
